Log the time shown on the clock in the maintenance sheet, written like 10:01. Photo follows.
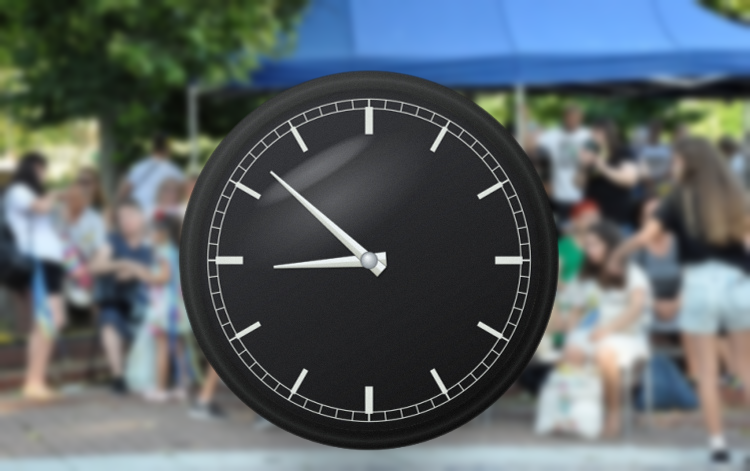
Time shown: 8:52
